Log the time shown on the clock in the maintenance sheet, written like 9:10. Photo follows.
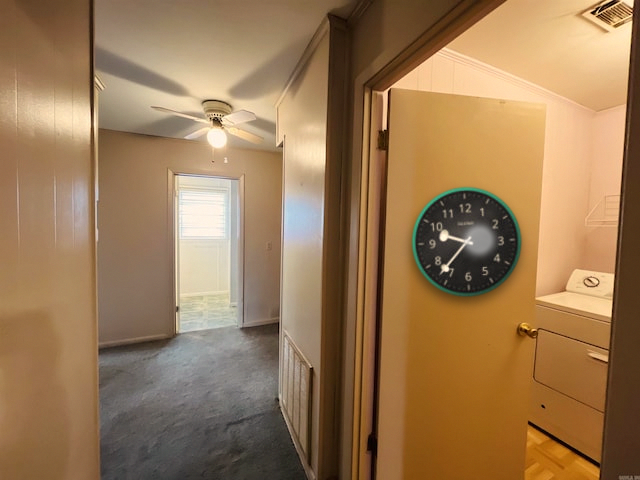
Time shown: 9:37
